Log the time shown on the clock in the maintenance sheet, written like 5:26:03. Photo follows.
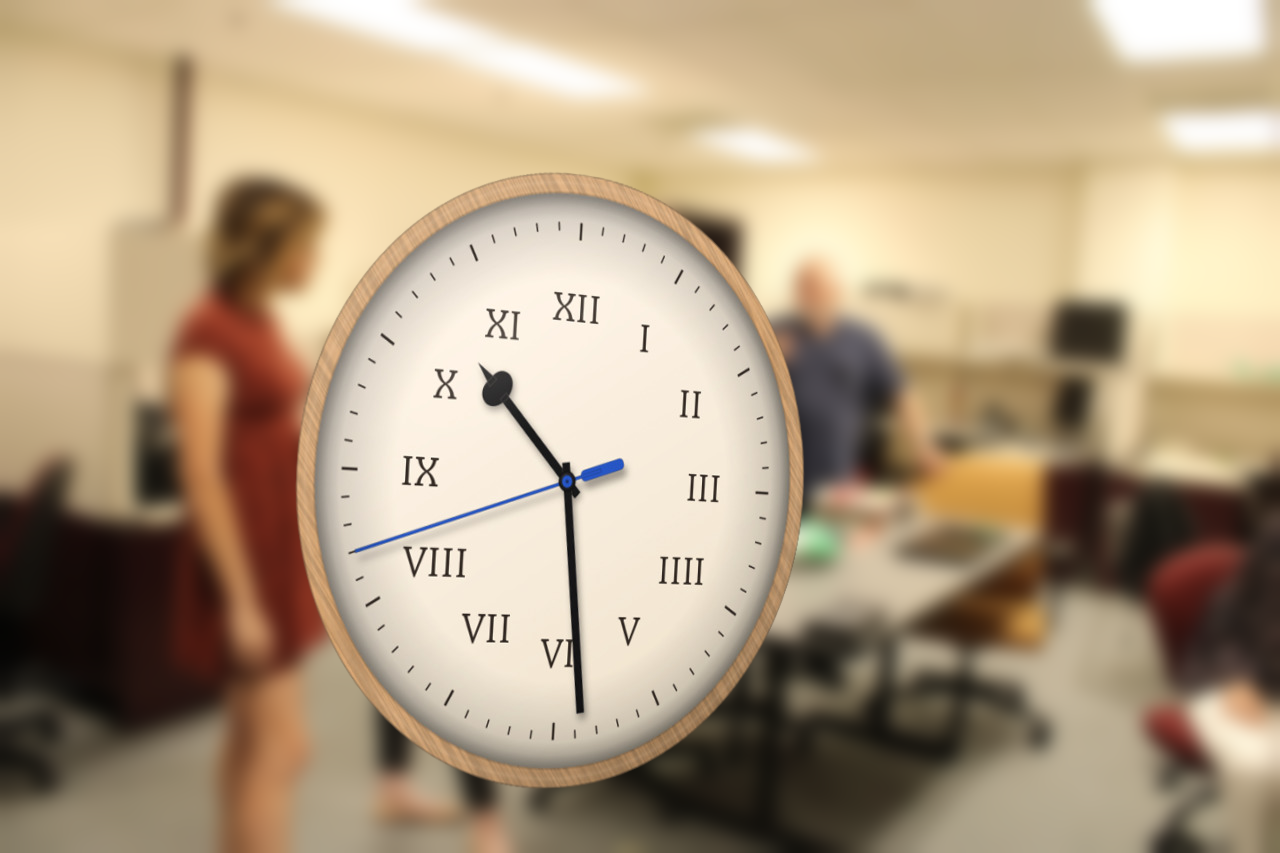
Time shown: 10:28:42
